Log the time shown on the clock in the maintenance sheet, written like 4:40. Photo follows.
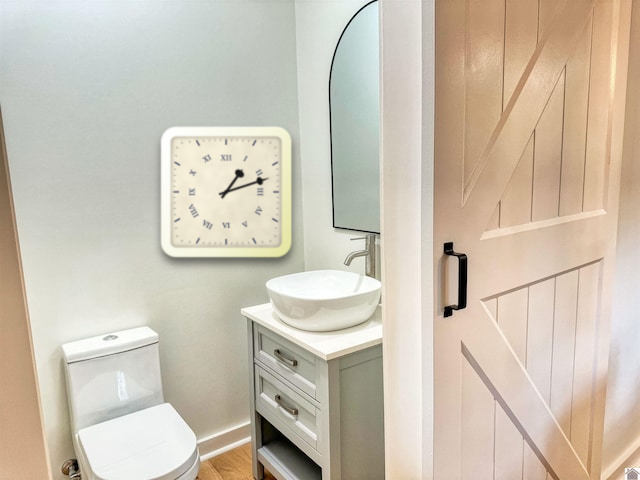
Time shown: 1:12
